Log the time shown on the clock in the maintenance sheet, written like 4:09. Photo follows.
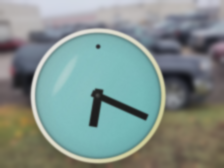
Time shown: 6:19
